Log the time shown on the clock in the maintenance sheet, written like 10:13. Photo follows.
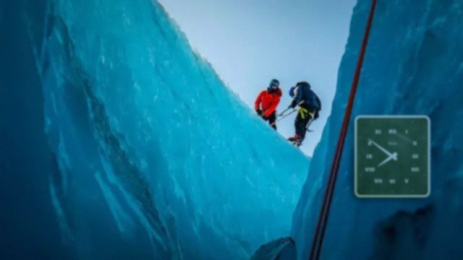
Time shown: 7:51
